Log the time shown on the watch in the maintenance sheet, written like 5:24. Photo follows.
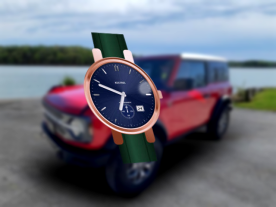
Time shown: 6:49
